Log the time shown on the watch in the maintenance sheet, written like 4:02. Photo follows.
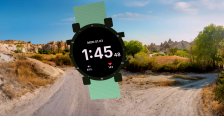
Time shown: 1:45
